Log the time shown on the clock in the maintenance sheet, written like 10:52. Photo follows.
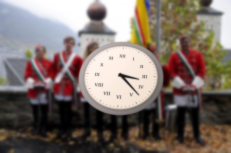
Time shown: 3:23
